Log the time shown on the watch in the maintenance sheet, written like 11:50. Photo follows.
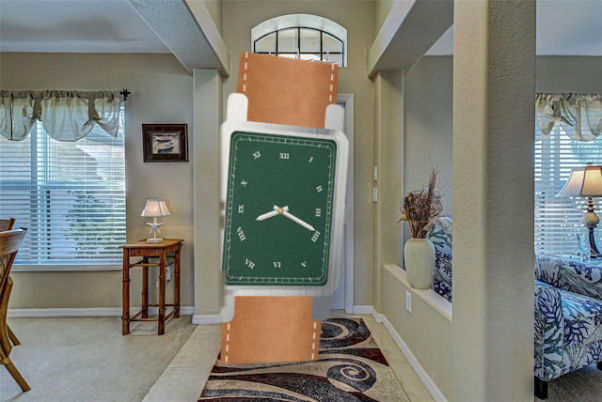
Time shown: 8:19
